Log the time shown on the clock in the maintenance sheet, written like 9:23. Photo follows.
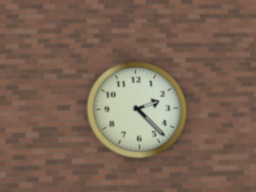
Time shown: 2:23
